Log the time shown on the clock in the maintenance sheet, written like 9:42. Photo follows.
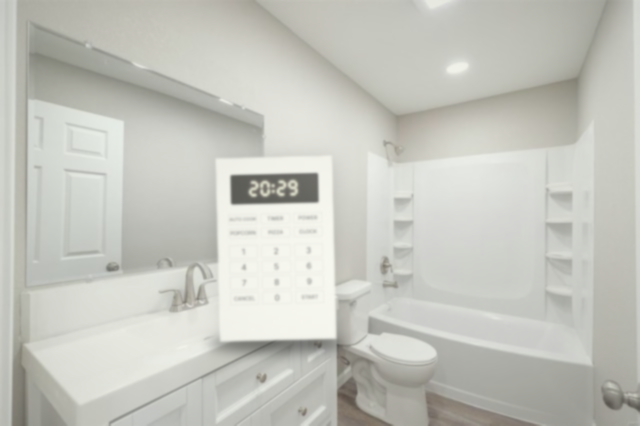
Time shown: 20:29
